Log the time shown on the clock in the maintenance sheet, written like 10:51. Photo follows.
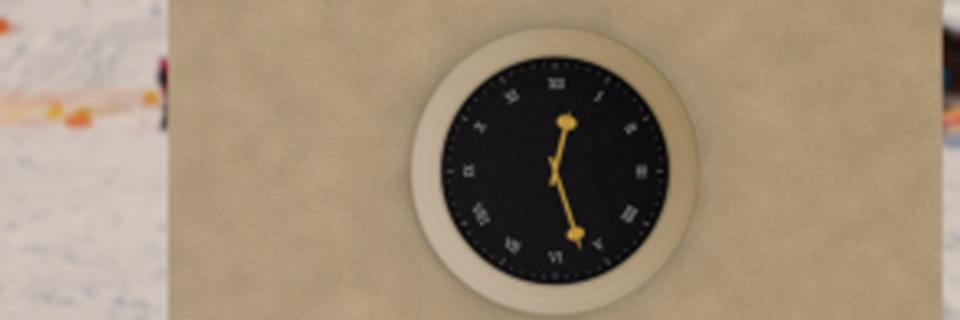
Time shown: 12:27
